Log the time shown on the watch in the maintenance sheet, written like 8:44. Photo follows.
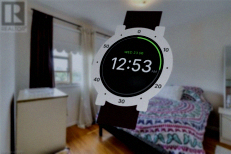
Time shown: 12:53
